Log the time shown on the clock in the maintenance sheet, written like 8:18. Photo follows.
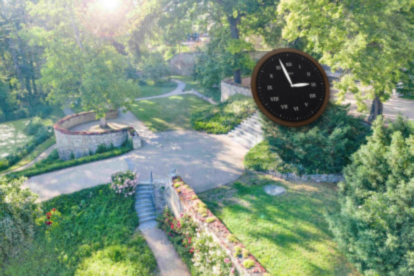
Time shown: 2:57
